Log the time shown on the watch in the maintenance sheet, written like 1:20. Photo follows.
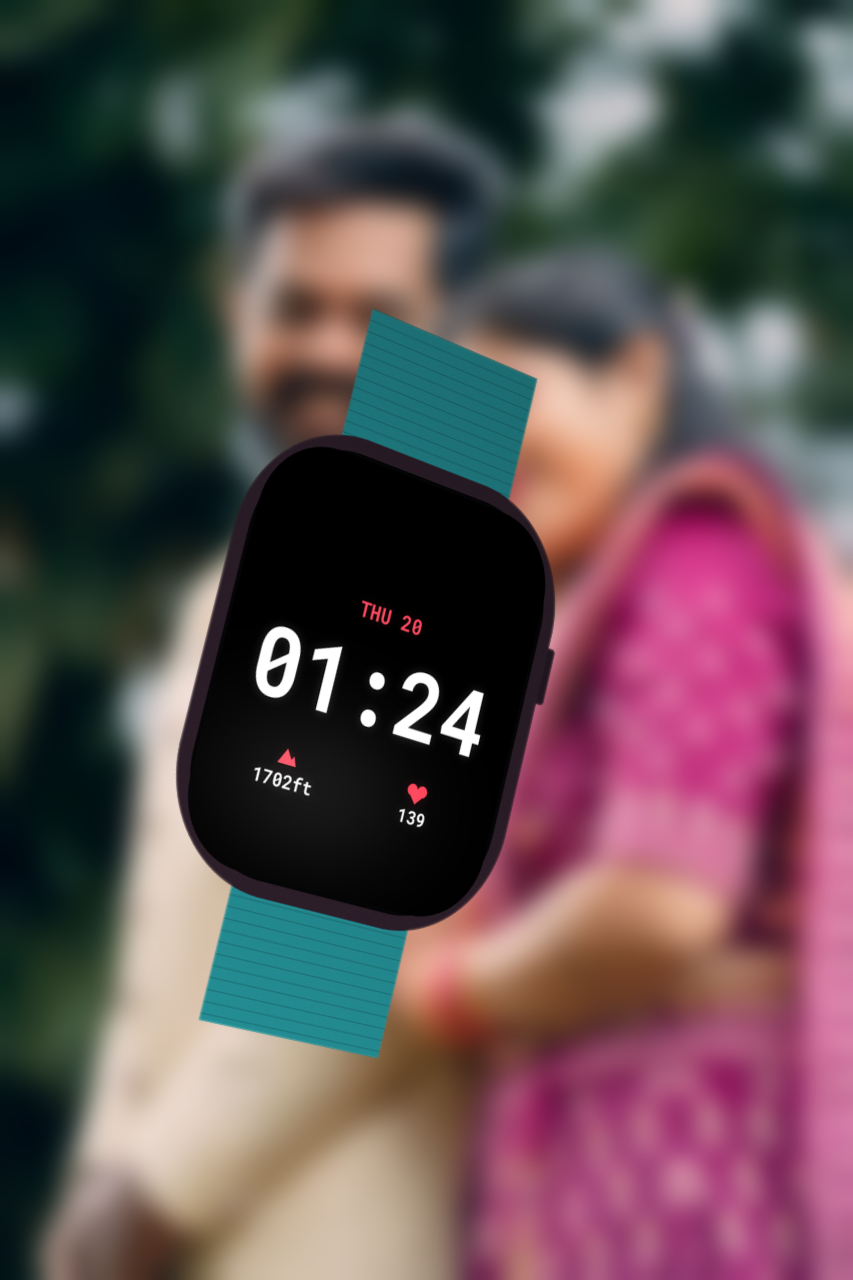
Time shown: 1:24
